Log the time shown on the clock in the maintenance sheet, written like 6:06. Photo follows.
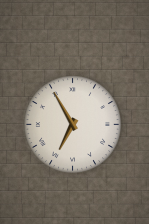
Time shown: 6:55
